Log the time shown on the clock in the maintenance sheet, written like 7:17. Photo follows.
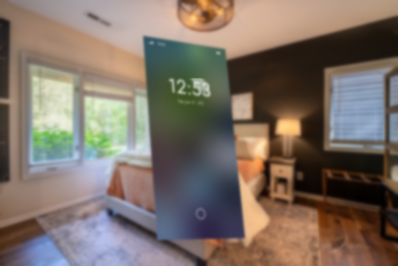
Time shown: 12:53
